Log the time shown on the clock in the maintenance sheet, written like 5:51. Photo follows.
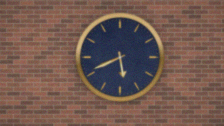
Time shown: 5:41
